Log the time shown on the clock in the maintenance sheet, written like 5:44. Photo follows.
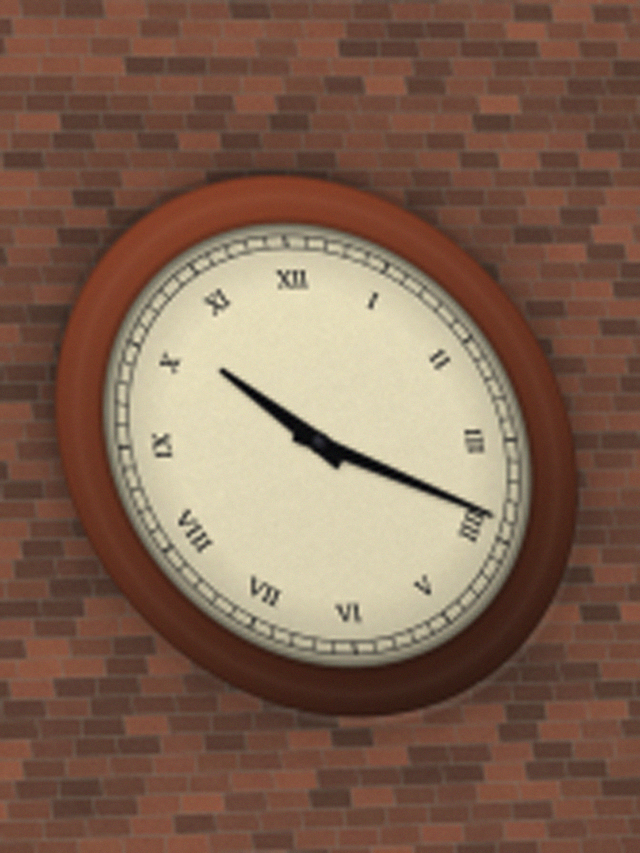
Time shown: 10:19
